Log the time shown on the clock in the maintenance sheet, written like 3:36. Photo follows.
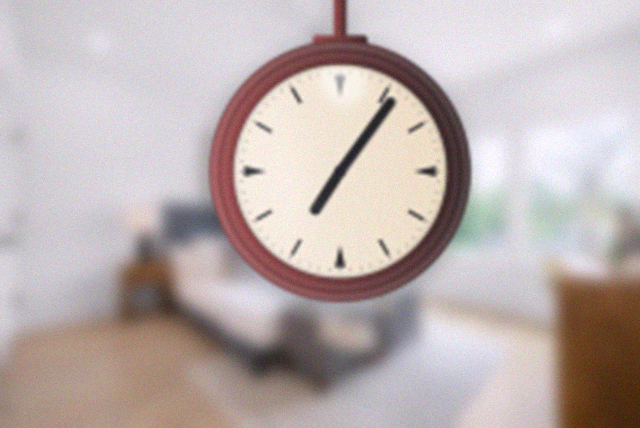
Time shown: 7:06
